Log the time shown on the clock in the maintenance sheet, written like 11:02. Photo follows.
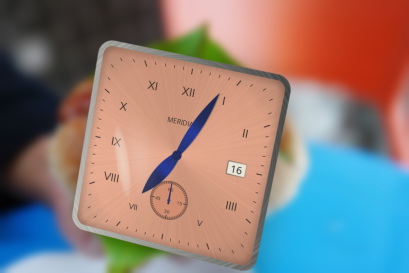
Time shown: 7:04
